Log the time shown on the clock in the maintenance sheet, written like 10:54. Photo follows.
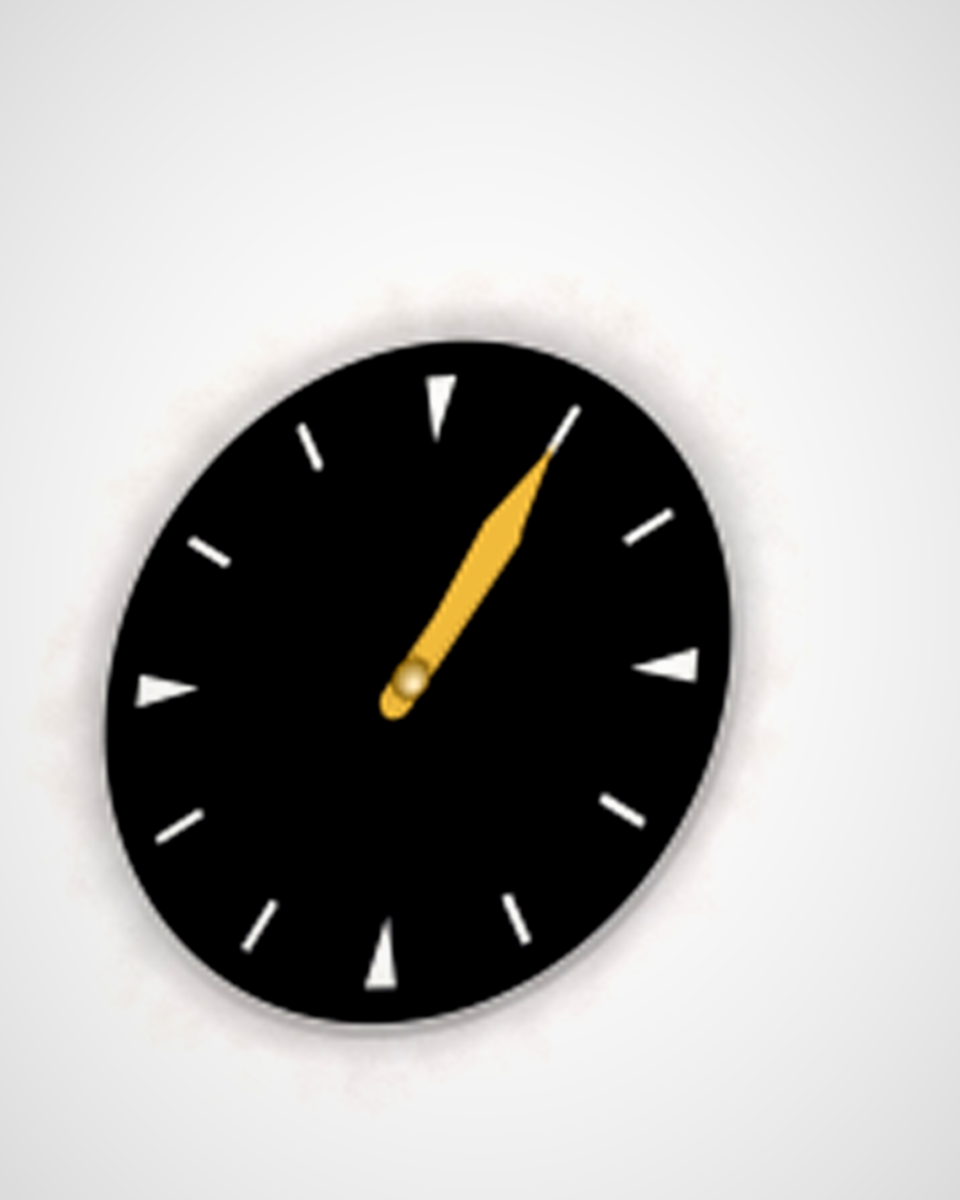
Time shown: 1:05
